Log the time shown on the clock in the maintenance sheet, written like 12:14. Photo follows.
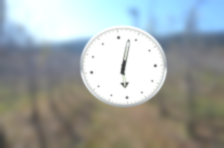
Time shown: 6:03
